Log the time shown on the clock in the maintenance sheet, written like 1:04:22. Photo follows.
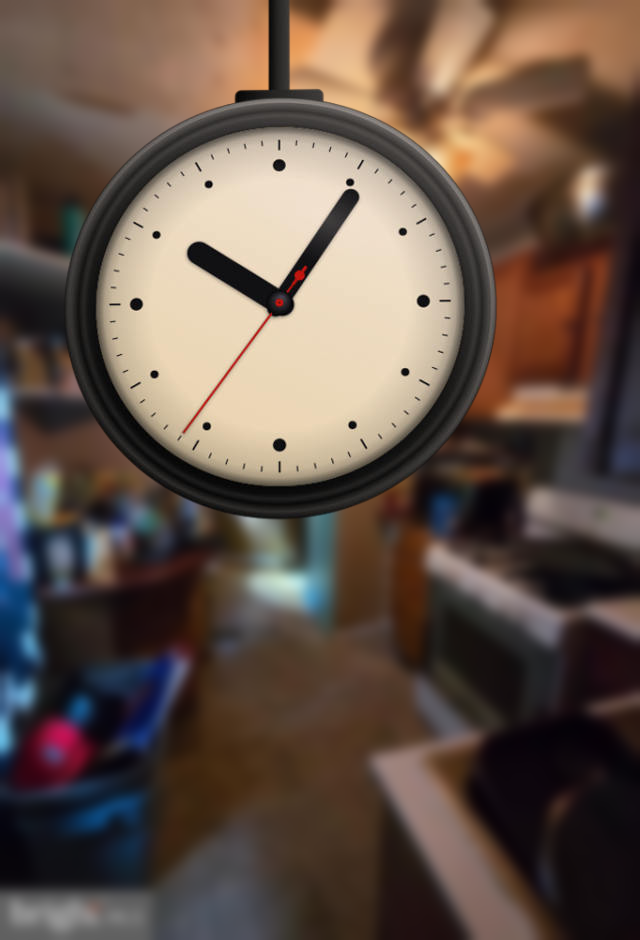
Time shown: 10:05:36
